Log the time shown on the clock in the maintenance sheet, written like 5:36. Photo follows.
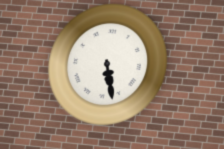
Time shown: 5:27
